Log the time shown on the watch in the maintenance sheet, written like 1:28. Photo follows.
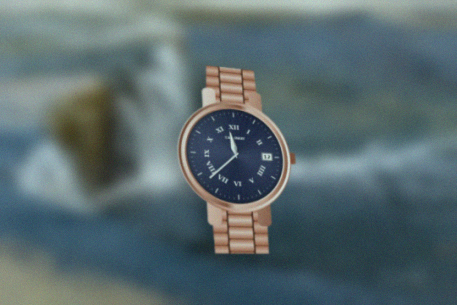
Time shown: 11:38
